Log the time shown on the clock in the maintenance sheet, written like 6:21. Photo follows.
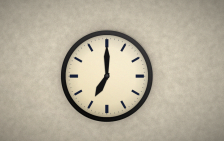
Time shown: 7:00
